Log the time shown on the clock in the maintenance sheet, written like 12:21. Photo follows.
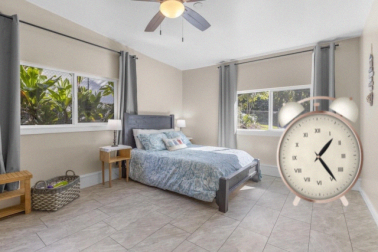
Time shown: 1:24
